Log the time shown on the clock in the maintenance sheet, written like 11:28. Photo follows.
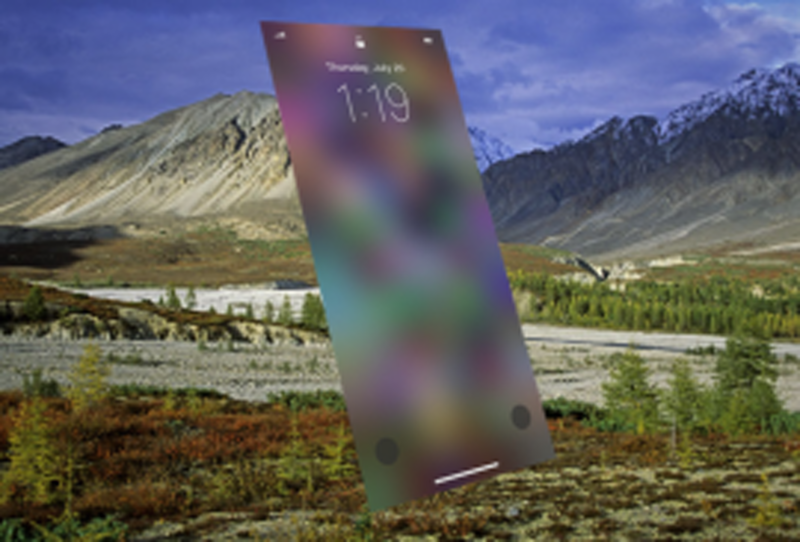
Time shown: 1:19
